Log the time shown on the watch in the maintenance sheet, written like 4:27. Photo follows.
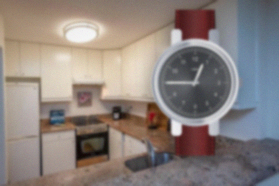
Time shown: 12:45
